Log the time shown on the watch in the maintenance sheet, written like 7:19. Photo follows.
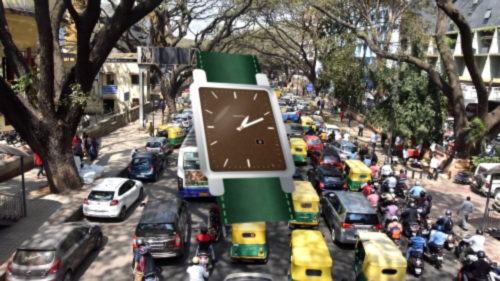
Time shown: 1:11
